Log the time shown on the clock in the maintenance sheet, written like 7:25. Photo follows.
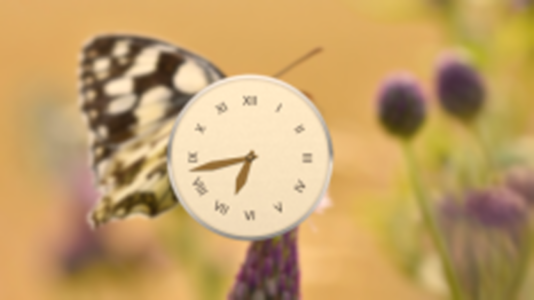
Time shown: 6:43
